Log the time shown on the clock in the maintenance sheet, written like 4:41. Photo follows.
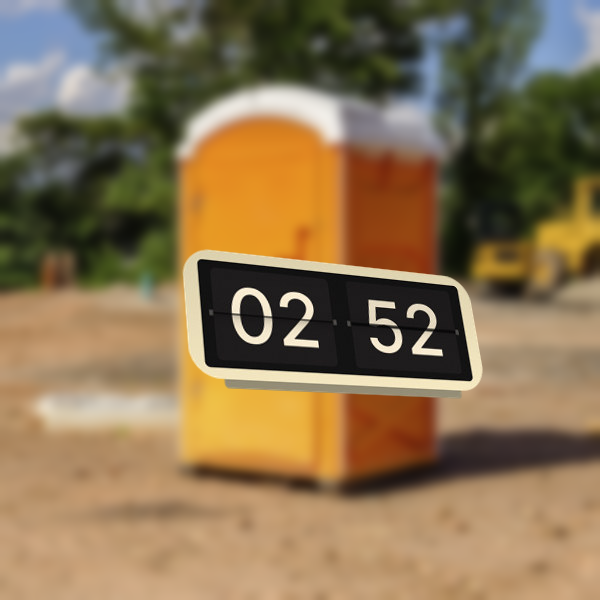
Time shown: 2:52
